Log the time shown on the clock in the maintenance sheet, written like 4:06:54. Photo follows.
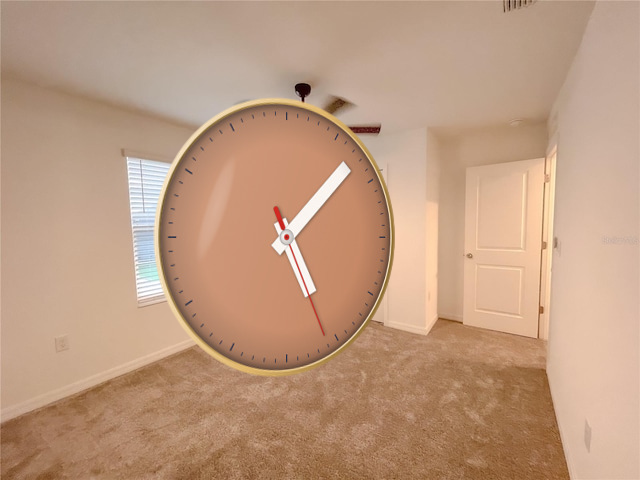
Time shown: 5:07:26
